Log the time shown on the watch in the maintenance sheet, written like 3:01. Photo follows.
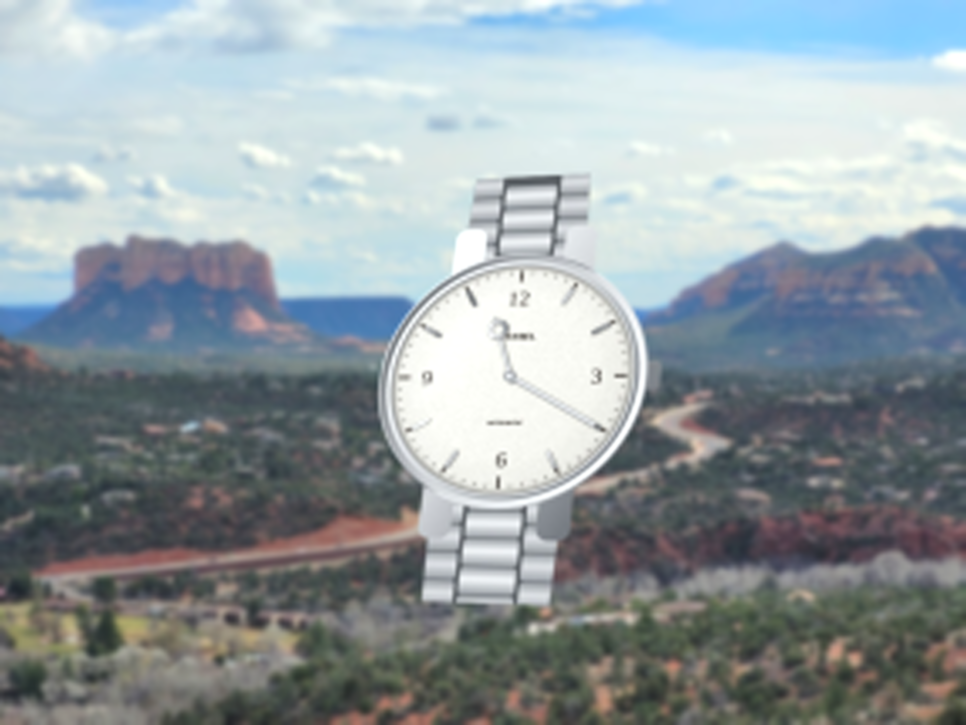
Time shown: 11:20
